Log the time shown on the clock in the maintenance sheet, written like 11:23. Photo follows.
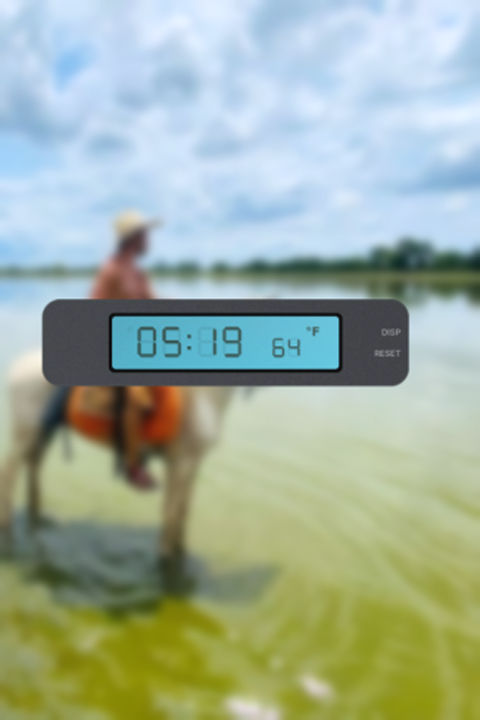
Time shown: 5:19
